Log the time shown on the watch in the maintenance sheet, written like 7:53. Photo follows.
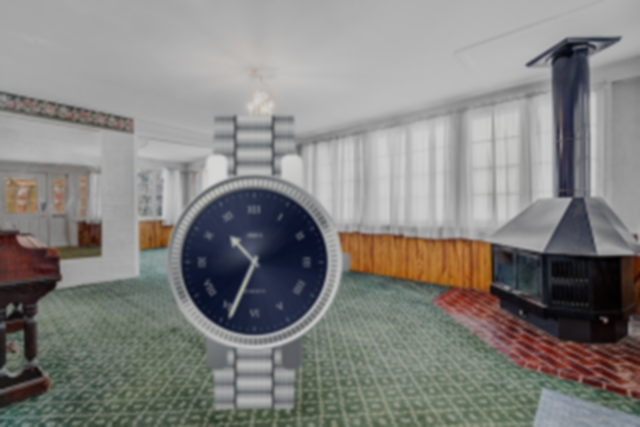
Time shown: 10:34
